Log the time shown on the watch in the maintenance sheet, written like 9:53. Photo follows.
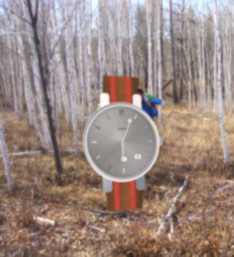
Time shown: 6:04
